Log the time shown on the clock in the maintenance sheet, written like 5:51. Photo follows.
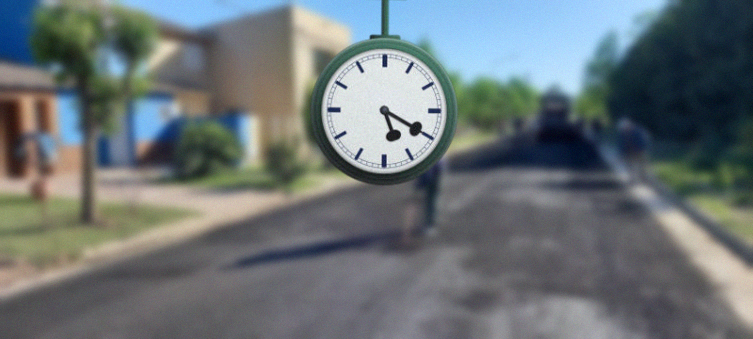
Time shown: 5:20
